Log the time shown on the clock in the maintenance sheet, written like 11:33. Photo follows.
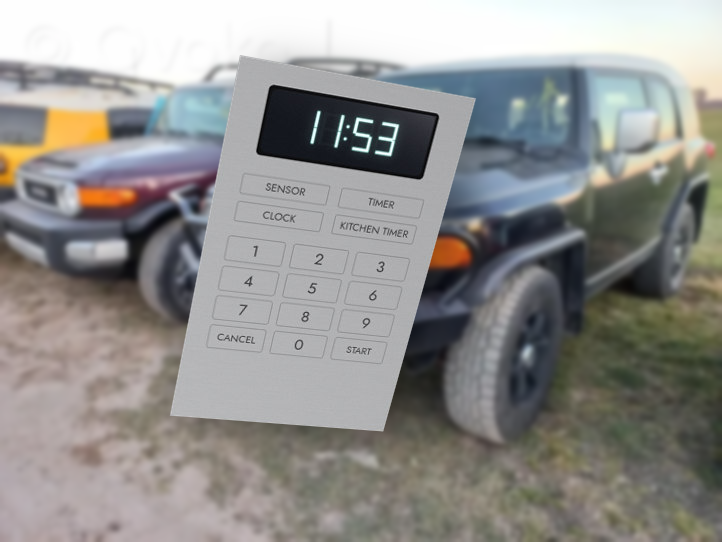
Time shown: 11:53
